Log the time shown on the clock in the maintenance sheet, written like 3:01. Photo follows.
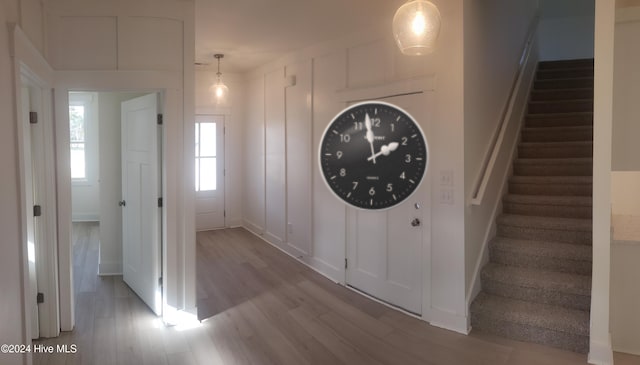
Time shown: 1:58
